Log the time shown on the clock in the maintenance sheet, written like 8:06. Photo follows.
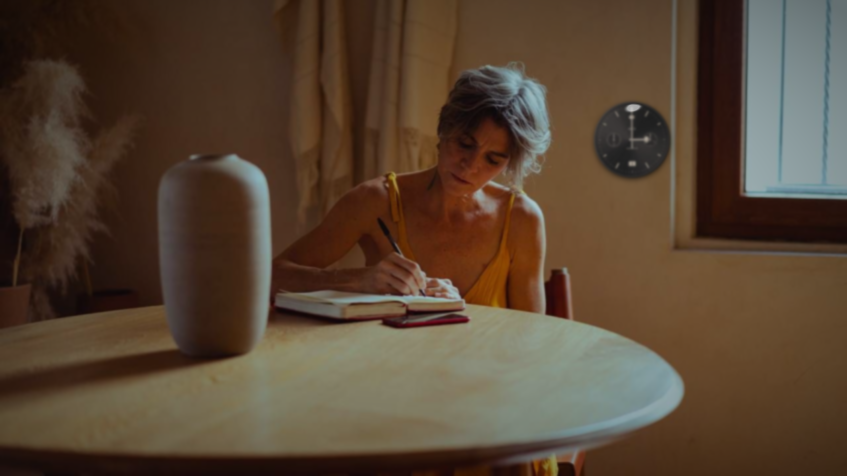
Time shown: 3:00
